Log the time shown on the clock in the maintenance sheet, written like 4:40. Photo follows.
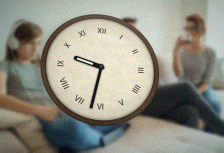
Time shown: 9:32
